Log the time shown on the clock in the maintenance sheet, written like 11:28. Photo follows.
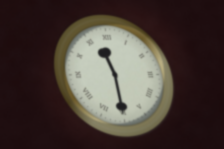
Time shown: 11:30
